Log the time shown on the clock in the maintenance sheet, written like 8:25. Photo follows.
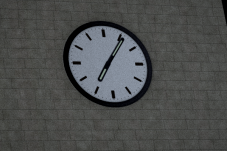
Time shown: 7:06
